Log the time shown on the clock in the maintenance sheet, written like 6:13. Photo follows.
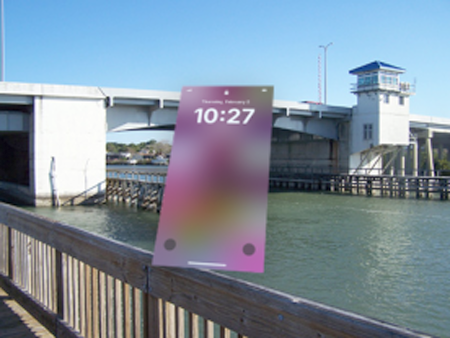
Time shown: 10:27
